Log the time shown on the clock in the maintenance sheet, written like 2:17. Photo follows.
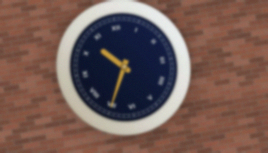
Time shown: 10:35
